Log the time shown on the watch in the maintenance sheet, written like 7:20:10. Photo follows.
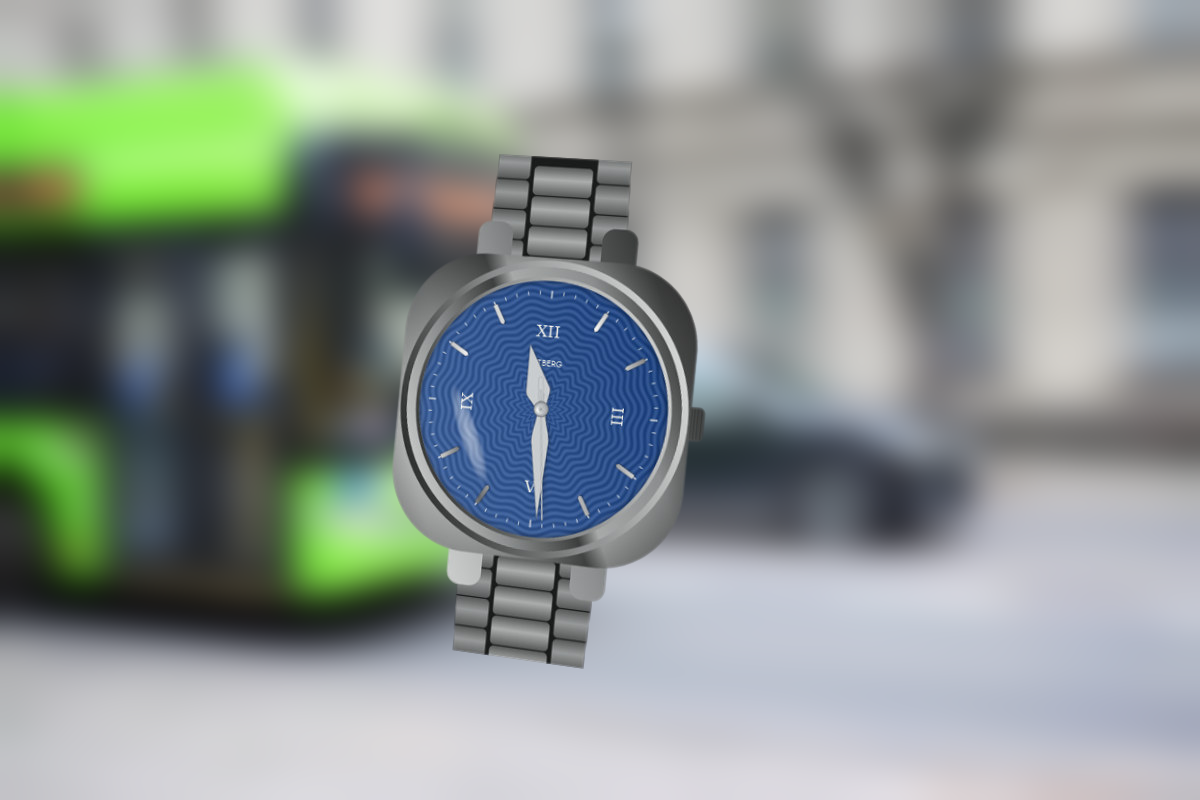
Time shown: 11:29:29
